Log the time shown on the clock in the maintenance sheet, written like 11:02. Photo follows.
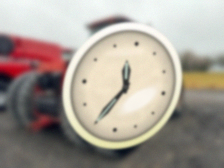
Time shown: 11:35
